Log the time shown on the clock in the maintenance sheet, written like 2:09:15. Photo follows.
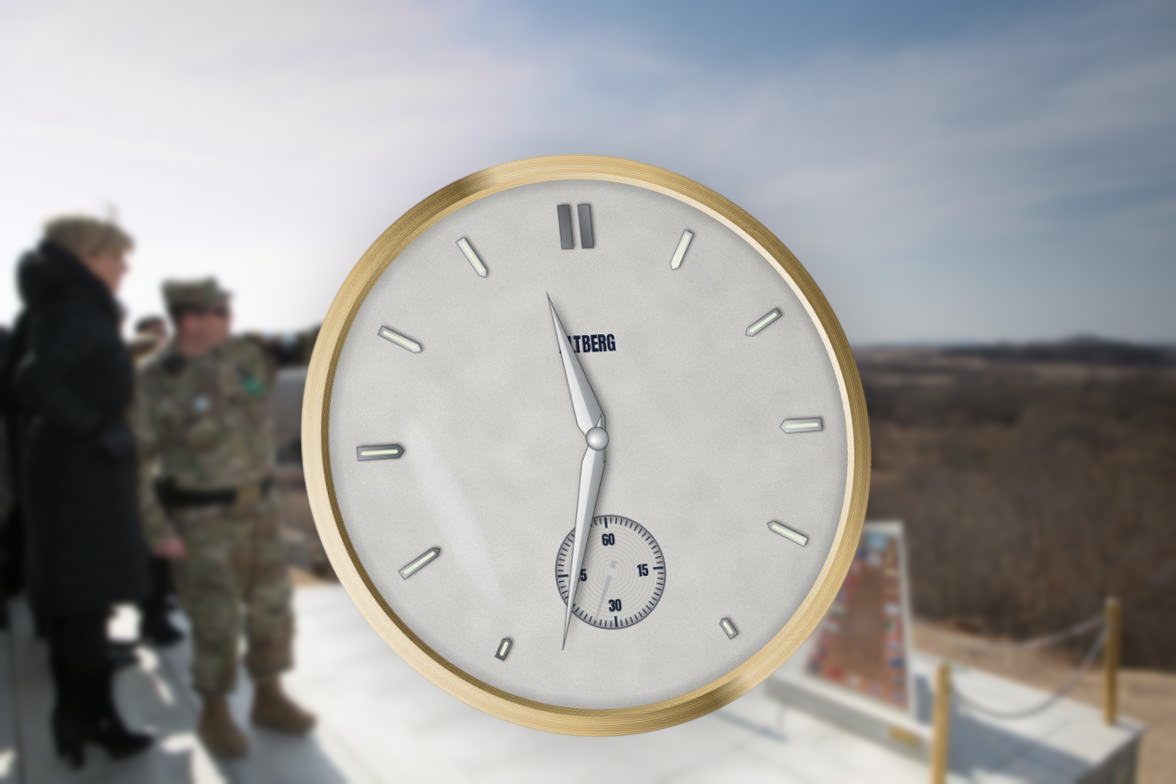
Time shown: 11:32:34
